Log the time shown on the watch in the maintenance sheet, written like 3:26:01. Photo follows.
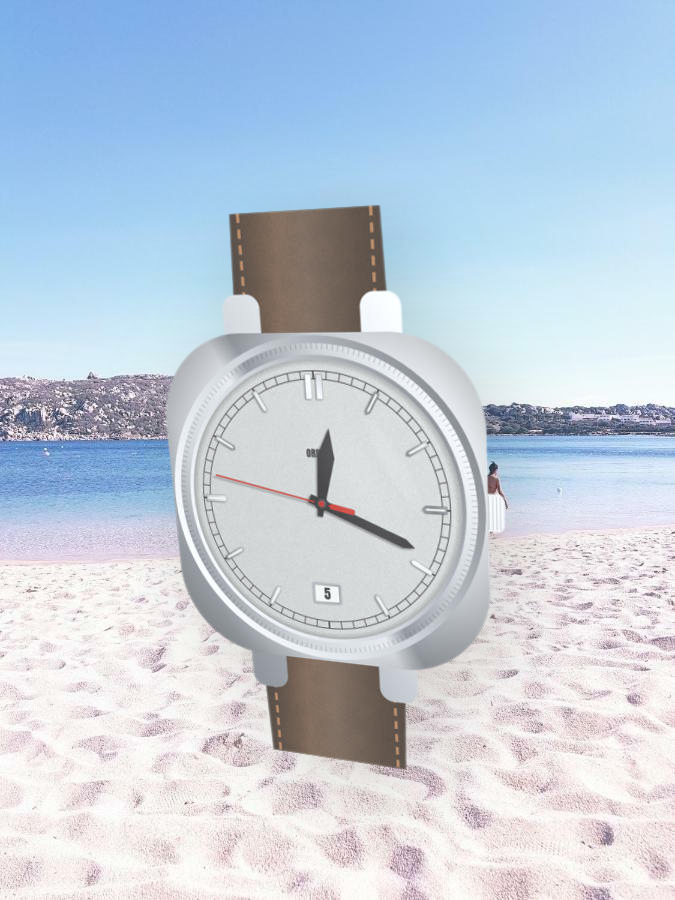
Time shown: 12:18:47
